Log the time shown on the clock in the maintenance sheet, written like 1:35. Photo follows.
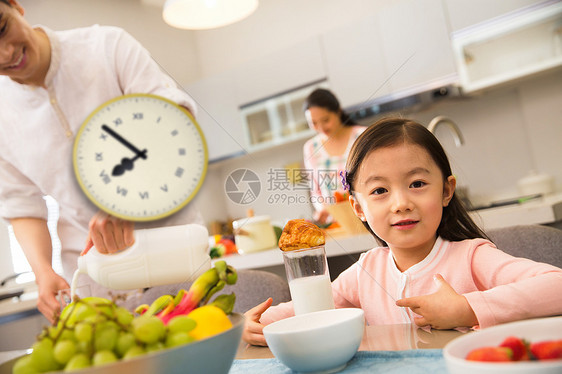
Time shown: 7:52
